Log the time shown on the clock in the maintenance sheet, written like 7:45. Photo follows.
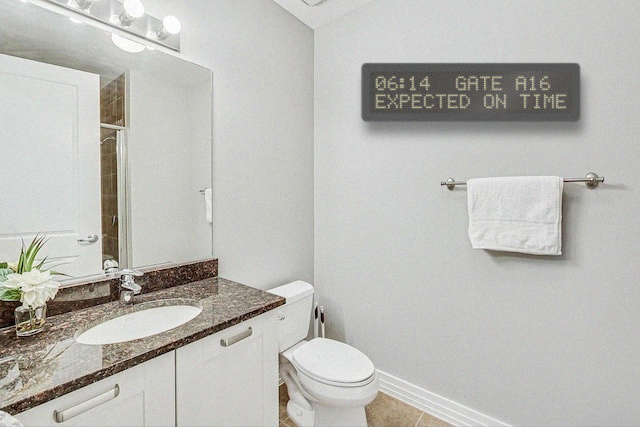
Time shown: 6:14
